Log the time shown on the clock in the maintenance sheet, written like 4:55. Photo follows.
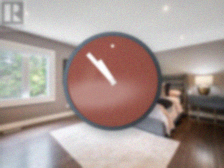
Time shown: 10:53
